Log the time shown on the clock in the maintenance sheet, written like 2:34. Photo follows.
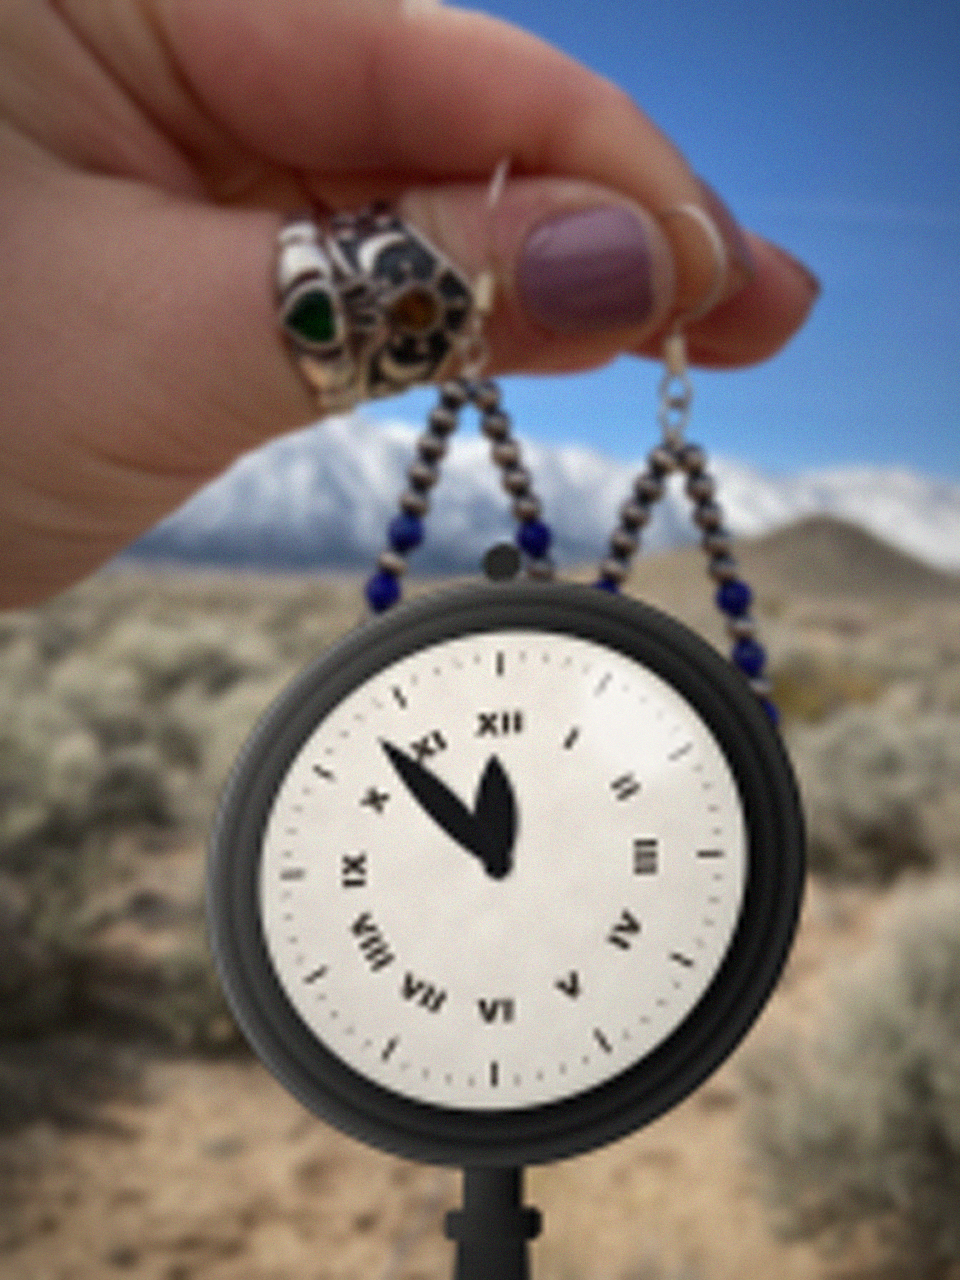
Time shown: 11:53
